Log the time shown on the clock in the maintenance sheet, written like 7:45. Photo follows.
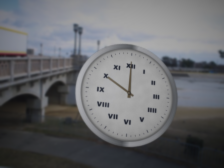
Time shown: 10:00
